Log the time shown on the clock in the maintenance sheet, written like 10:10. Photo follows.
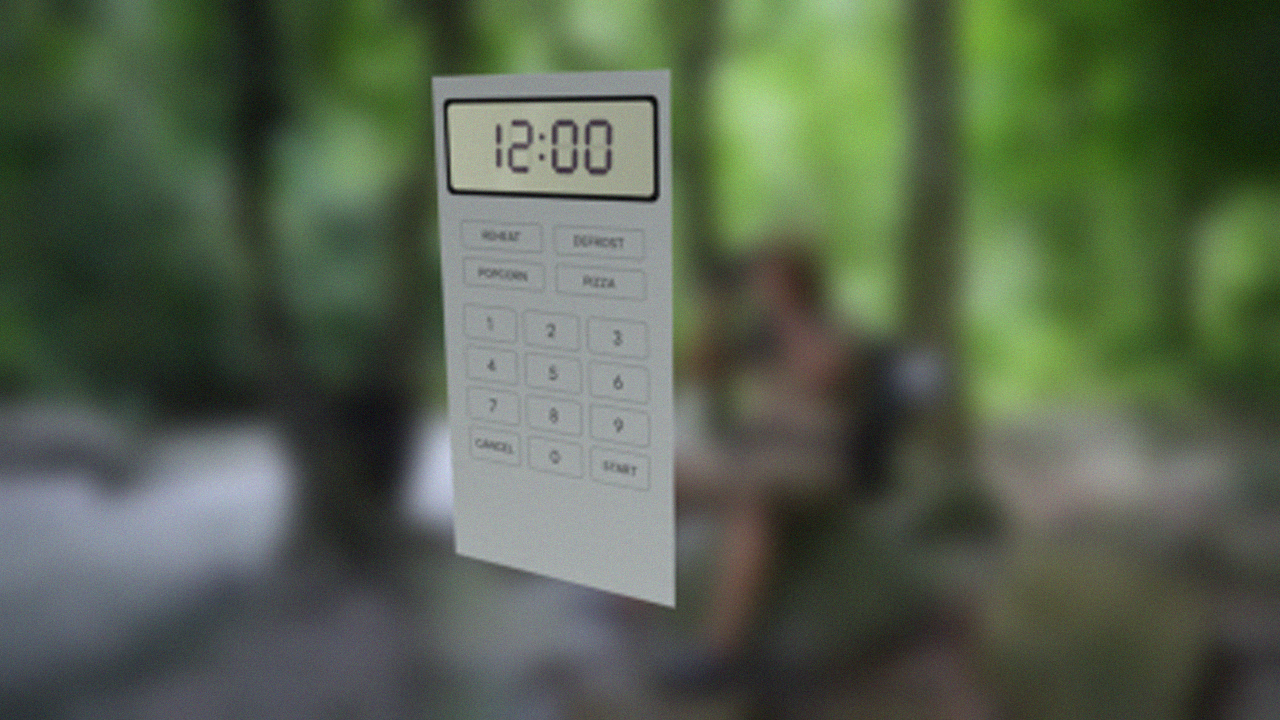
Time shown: 12:00
